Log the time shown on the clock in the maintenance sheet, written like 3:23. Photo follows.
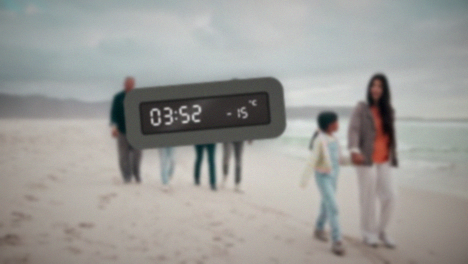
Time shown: 3:52
